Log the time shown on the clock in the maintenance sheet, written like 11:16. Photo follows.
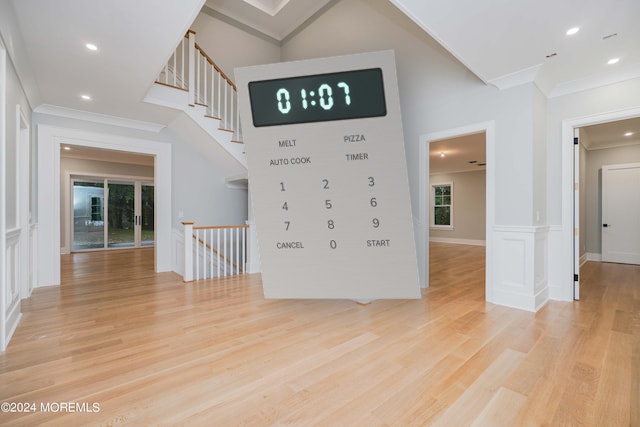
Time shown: 1:07
